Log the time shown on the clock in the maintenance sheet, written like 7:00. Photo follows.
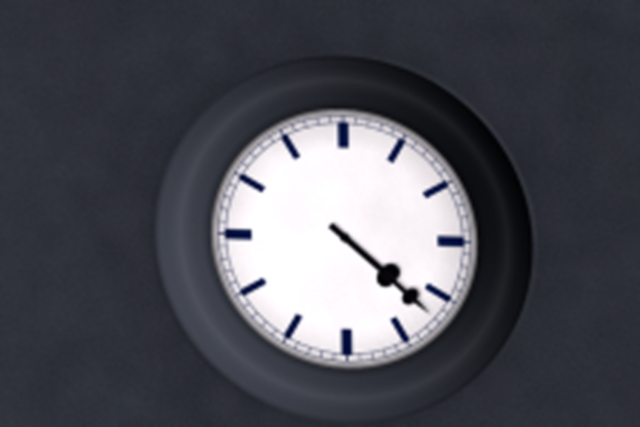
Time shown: 4:22
